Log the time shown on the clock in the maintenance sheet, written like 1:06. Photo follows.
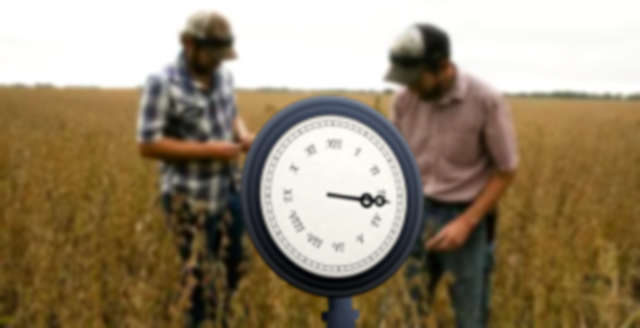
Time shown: 3:16
